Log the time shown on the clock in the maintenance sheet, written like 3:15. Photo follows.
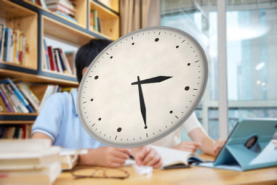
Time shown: 2:25
